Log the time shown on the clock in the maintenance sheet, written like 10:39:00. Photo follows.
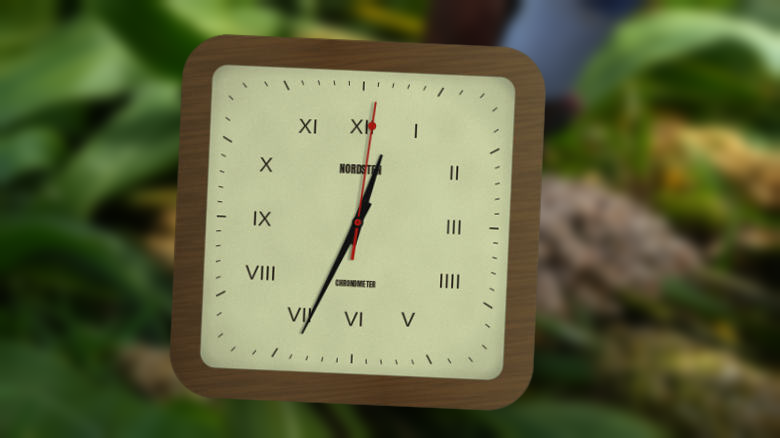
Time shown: 12:34:01
